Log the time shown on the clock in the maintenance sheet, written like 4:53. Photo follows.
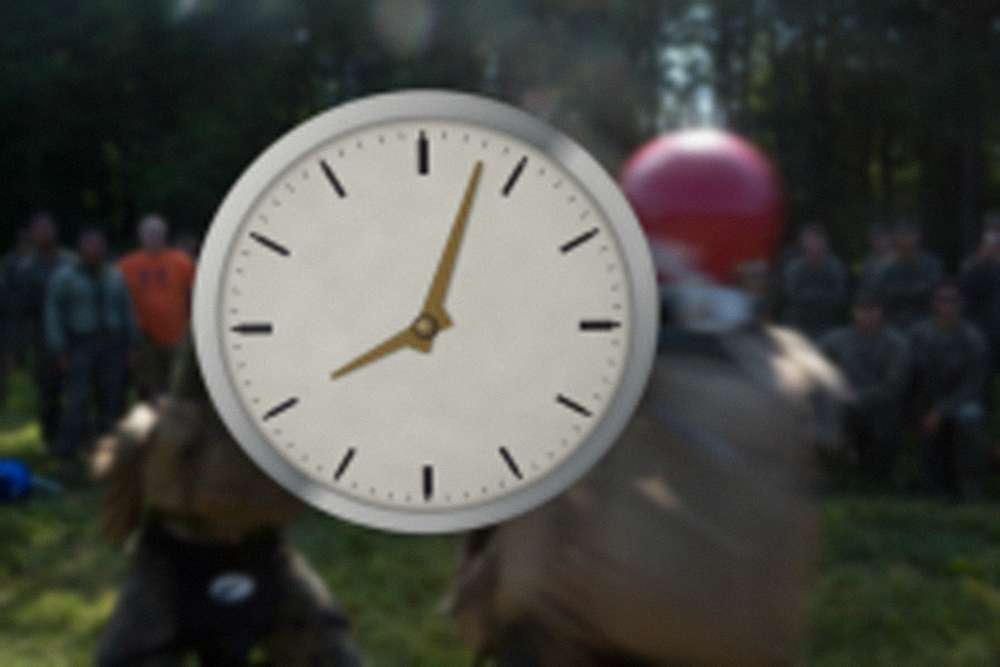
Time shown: 8:03
